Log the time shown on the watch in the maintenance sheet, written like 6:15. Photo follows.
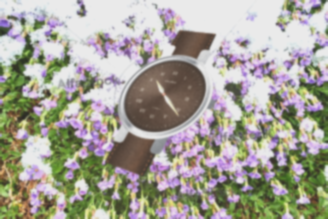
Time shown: 10:21
